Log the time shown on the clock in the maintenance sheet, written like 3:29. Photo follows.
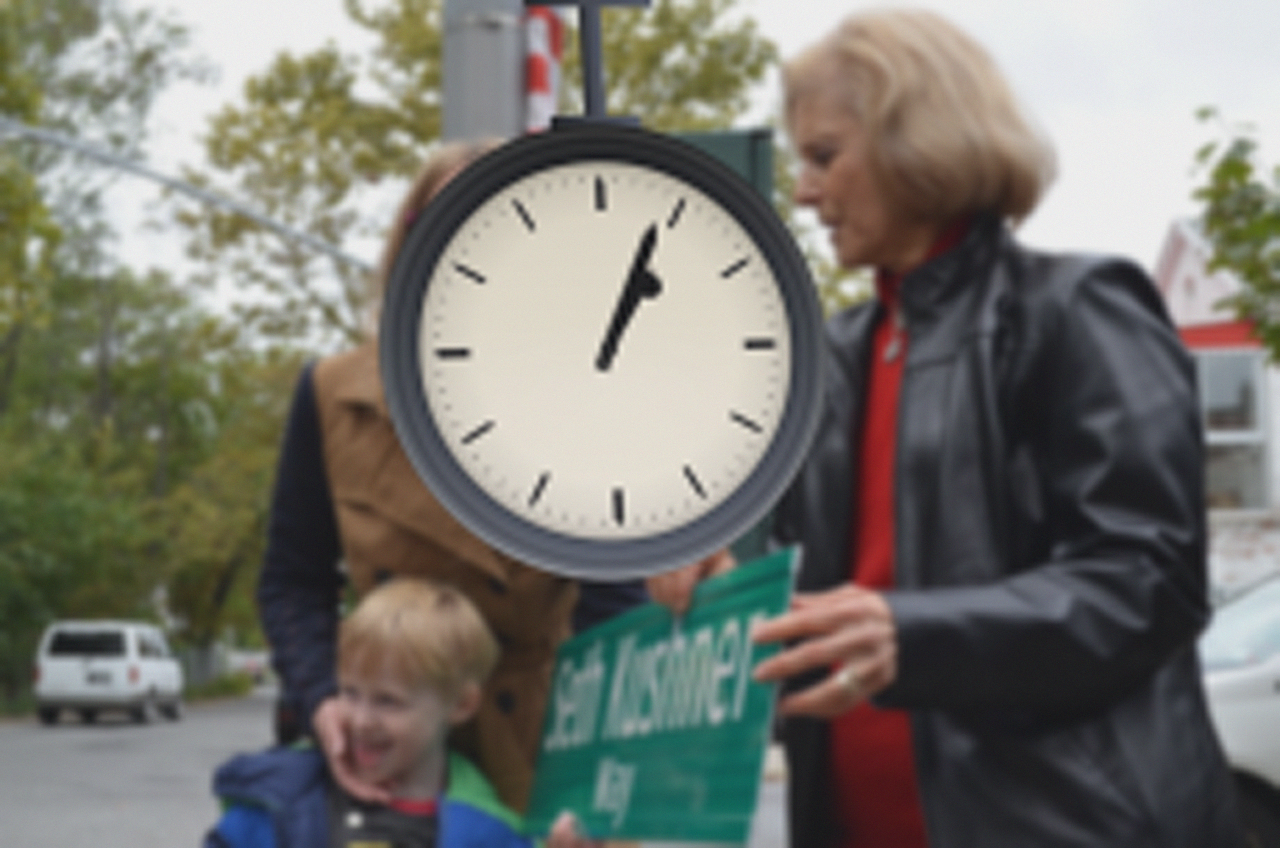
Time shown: 1:04
